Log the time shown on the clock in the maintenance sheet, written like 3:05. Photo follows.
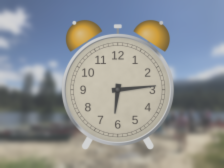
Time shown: 6:14
